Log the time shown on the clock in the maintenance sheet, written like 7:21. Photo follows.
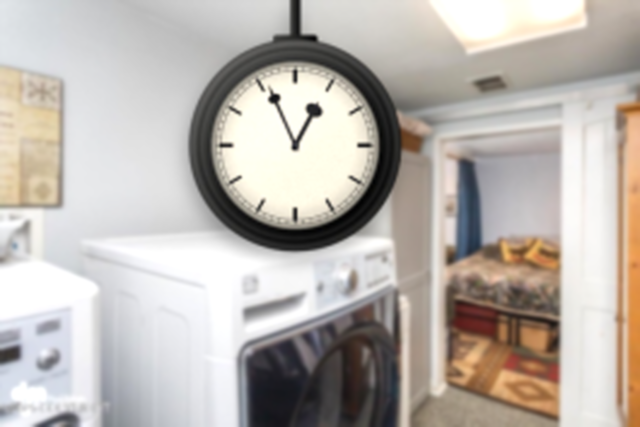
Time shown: 12:56
